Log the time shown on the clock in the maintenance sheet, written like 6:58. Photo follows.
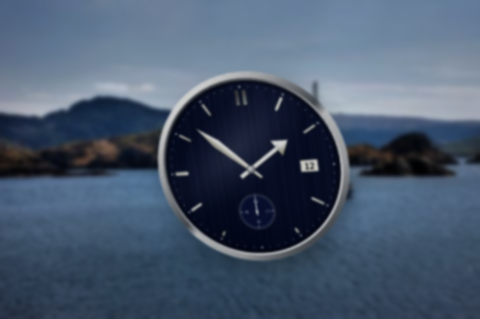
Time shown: 1:52
